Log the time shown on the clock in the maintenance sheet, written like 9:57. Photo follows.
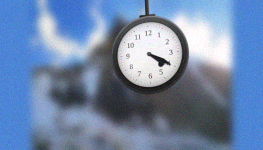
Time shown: 4:20
